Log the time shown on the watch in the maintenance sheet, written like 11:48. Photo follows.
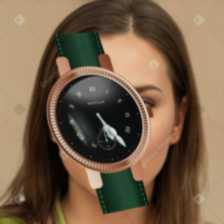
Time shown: 5:25
